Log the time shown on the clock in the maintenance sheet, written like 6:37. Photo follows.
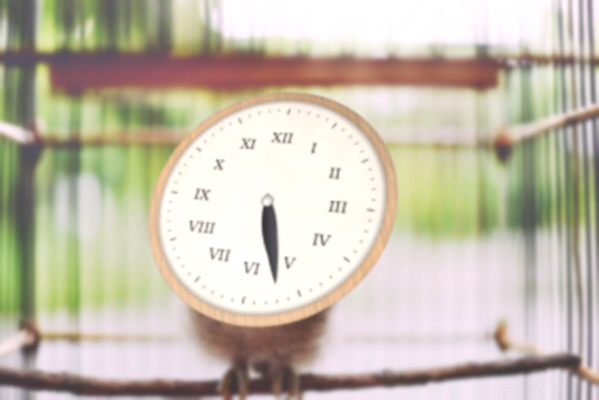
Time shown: 5:27
